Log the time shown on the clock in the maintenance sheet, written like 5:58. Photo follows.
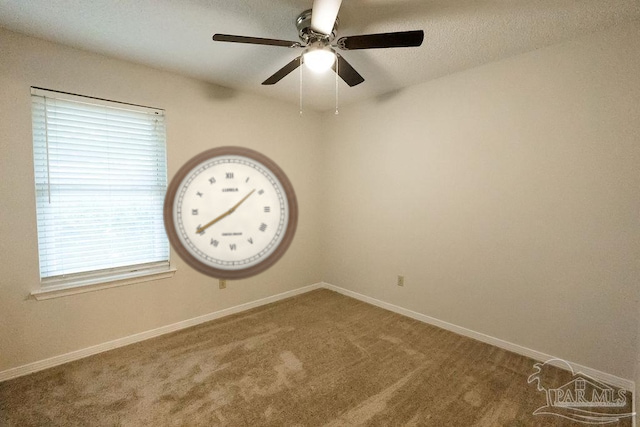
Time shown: 1:40
